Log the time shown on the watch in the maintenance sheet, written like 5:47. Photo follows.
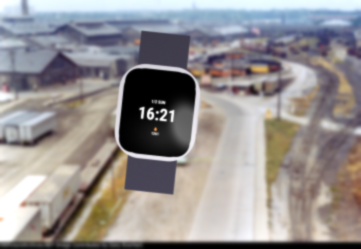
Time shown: 16:21
